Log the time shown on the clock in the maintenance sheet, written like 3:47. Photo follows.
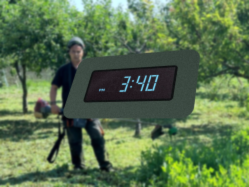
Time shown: 3:40
